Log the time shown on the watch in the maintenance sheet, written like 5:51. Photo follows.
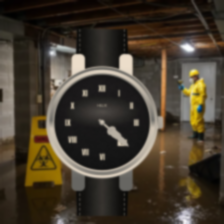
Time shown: 4:22
